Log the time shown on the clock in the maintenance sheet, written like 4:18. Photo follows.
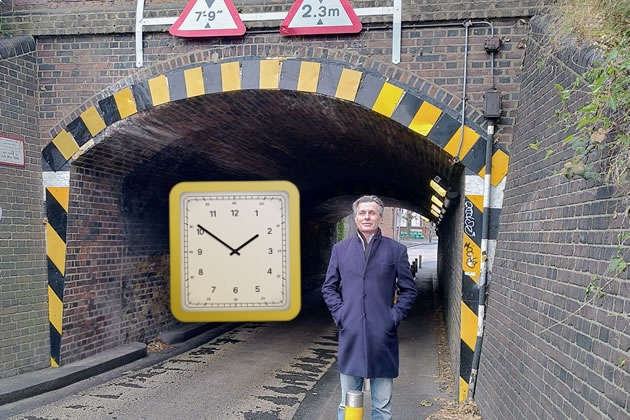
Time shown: 1:51
